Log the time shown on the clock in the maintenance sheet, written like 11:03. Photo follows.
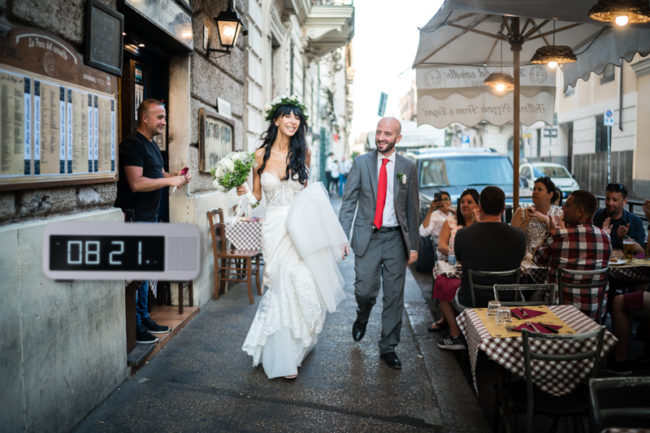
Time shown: 8:21
